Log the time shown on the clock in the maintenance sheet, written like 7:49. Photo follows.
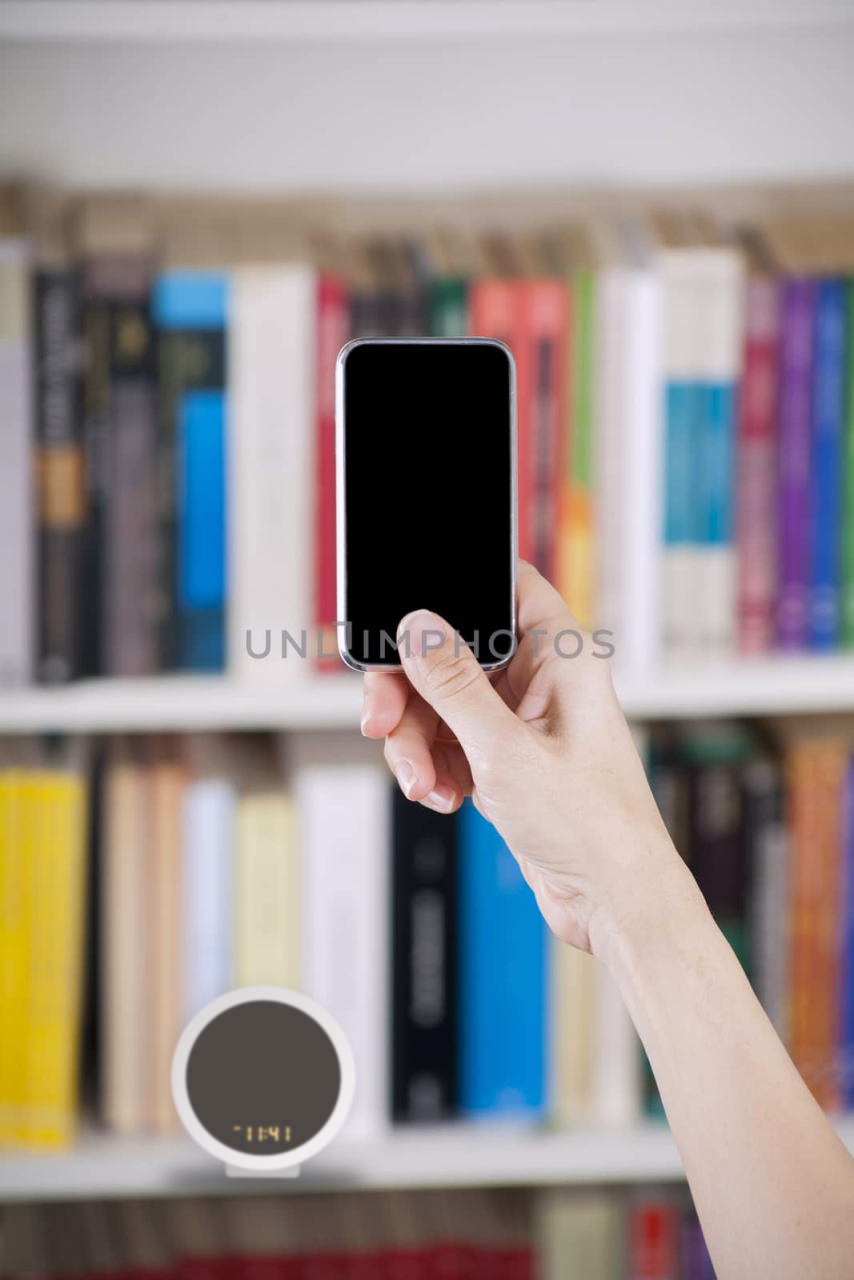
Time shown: 11:41
